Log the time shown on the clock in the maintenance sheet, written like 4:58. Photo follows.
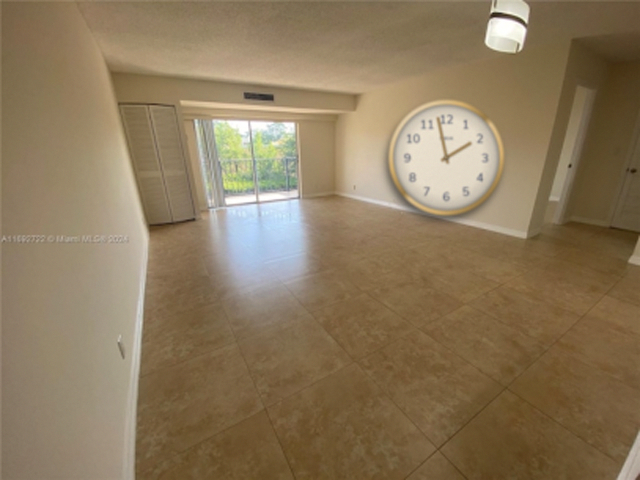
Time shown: 1:58
